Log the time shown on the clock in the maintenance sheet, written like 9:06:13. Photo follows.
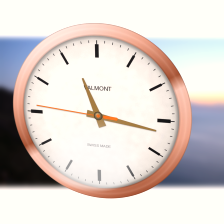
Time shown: 11:16:46
